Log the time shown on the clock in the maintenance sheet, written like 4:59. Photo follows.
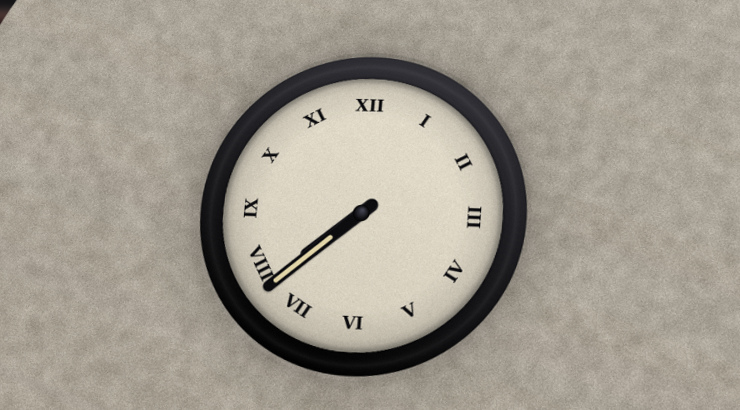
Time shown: 7:38
